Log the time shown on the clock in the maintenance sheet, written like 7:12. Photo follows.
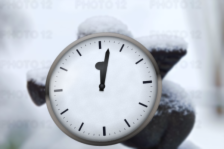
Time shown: 12:02
